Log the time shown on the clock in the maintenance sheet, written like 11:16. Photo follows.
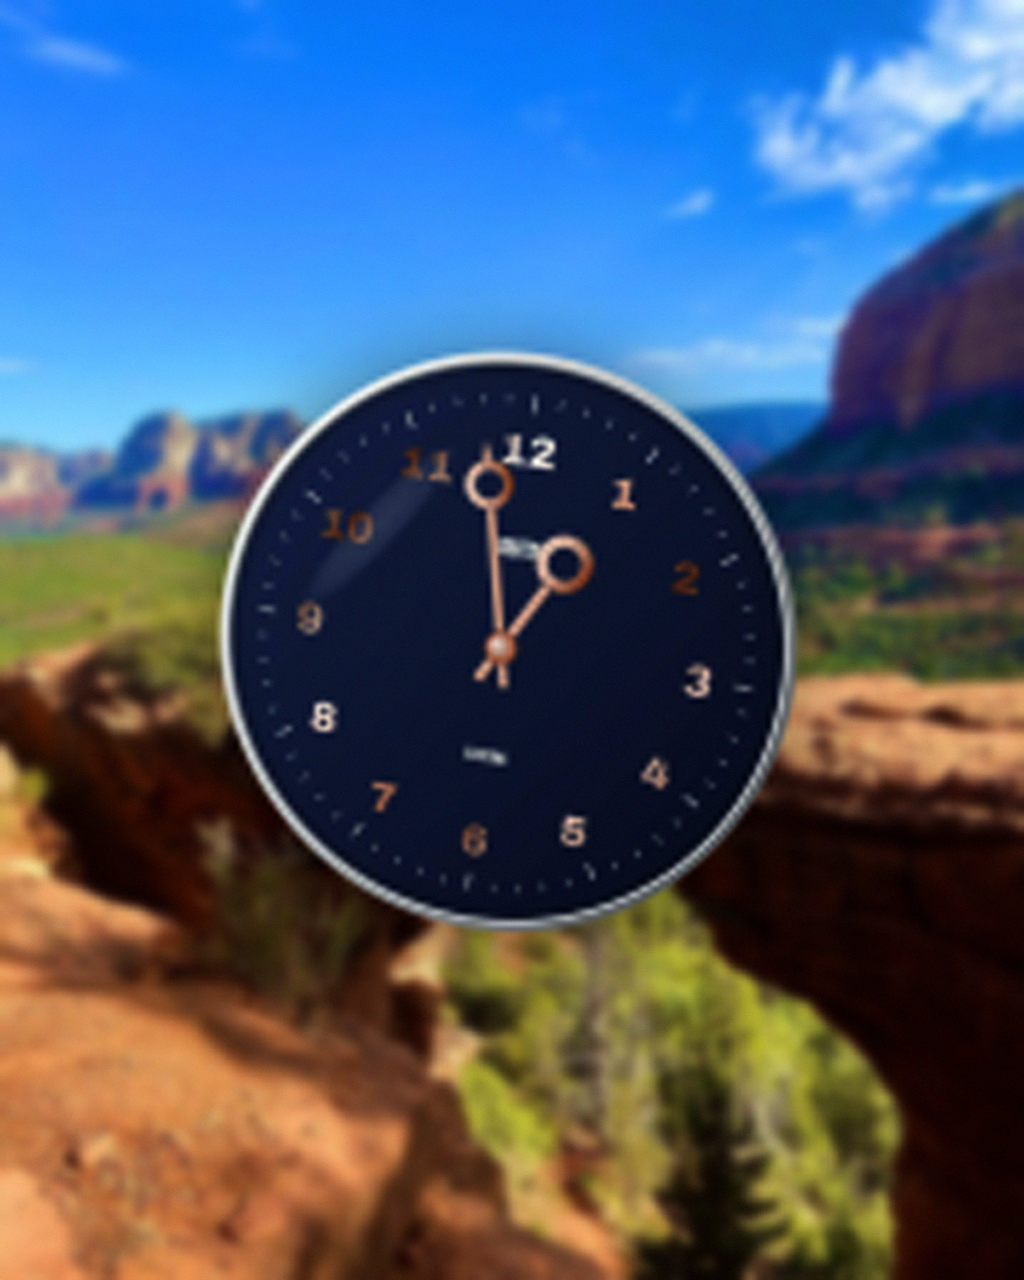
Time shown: 12:58
